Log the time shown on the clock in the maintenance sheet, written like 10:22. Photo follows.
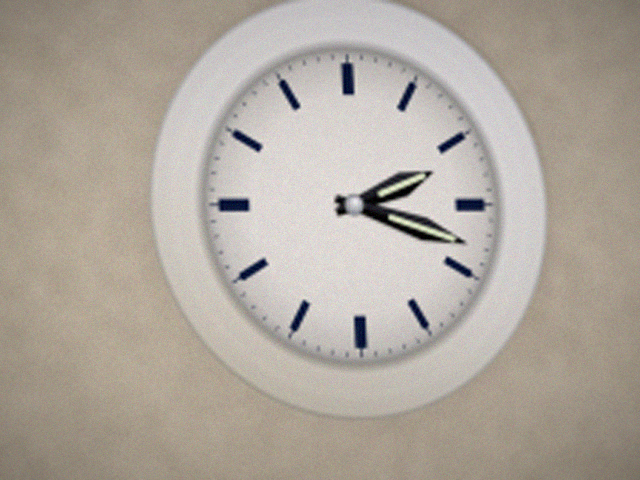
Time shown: 2:18
